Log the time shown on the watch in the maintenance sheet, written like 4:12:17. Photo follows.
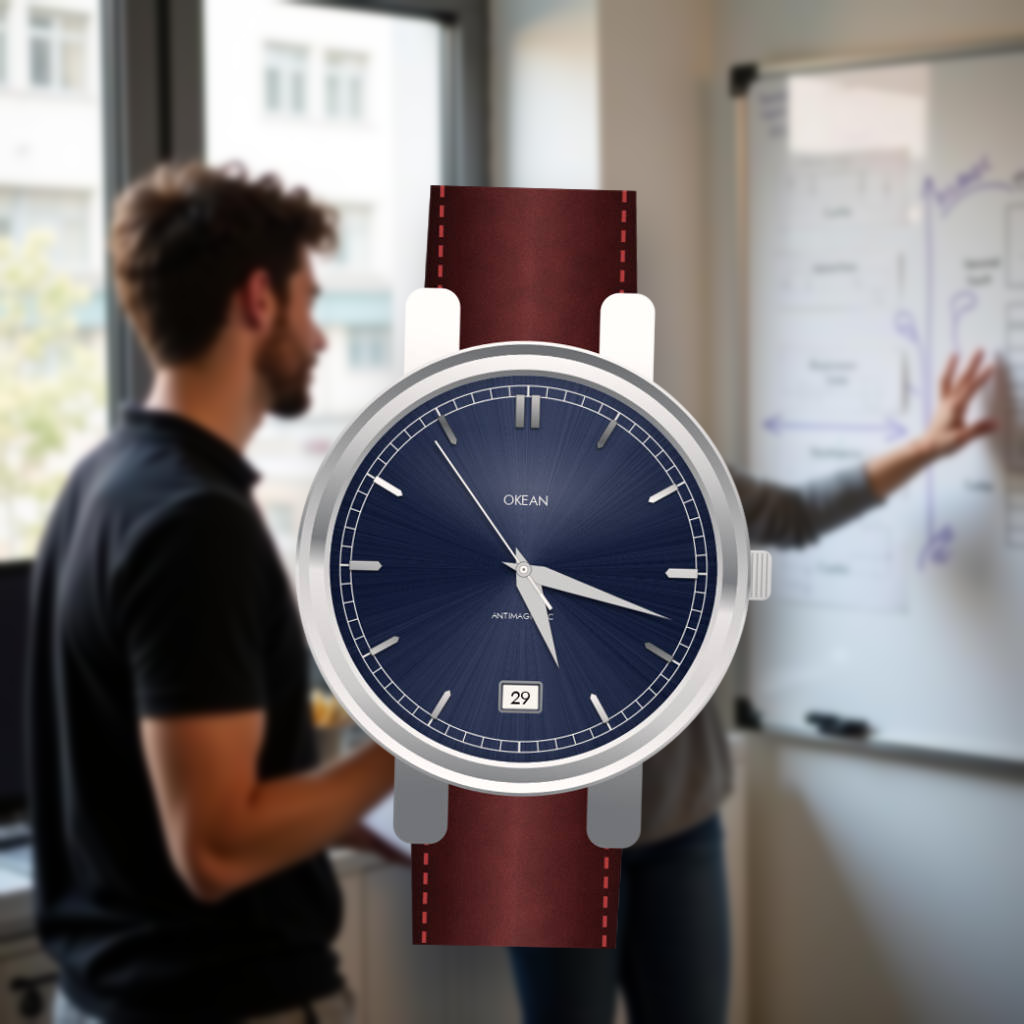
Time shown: 5:17:54
